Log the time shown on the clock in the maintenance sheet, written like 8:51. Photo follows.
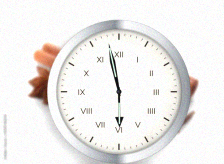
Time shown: 5:58
